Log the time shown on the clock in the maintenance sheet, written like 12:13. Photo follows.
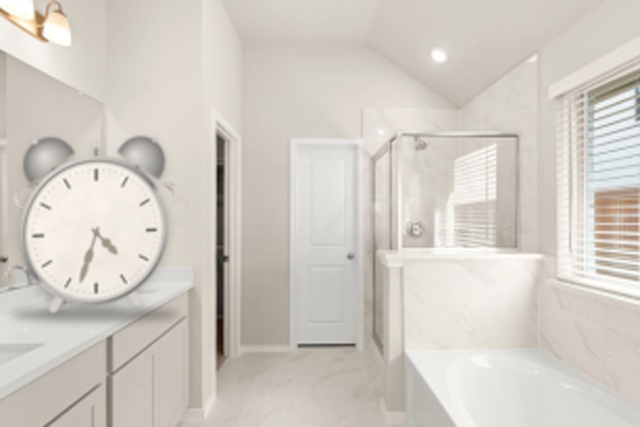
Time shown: 4:33
